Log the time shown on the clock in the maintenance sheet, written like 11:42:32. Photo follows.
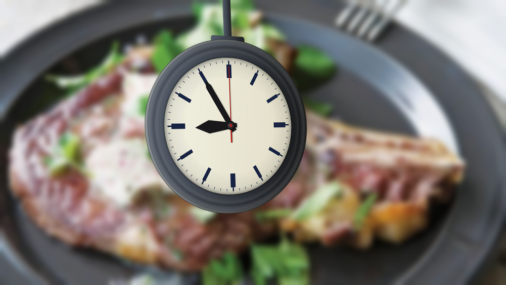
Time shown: 8:55:00
